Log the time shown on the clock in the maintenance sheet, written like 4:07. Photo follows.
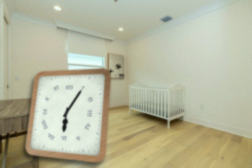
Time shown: 6:05
